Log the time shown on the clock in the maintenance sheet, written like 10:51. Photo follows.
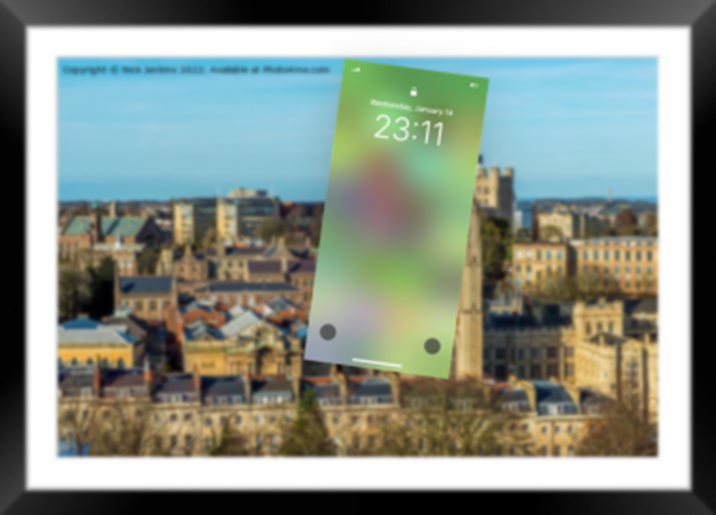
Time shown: 23:11
